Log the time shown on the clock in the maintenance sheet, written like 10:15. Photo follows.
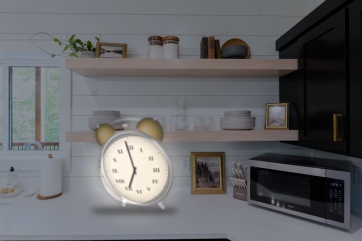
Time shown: 6:59
